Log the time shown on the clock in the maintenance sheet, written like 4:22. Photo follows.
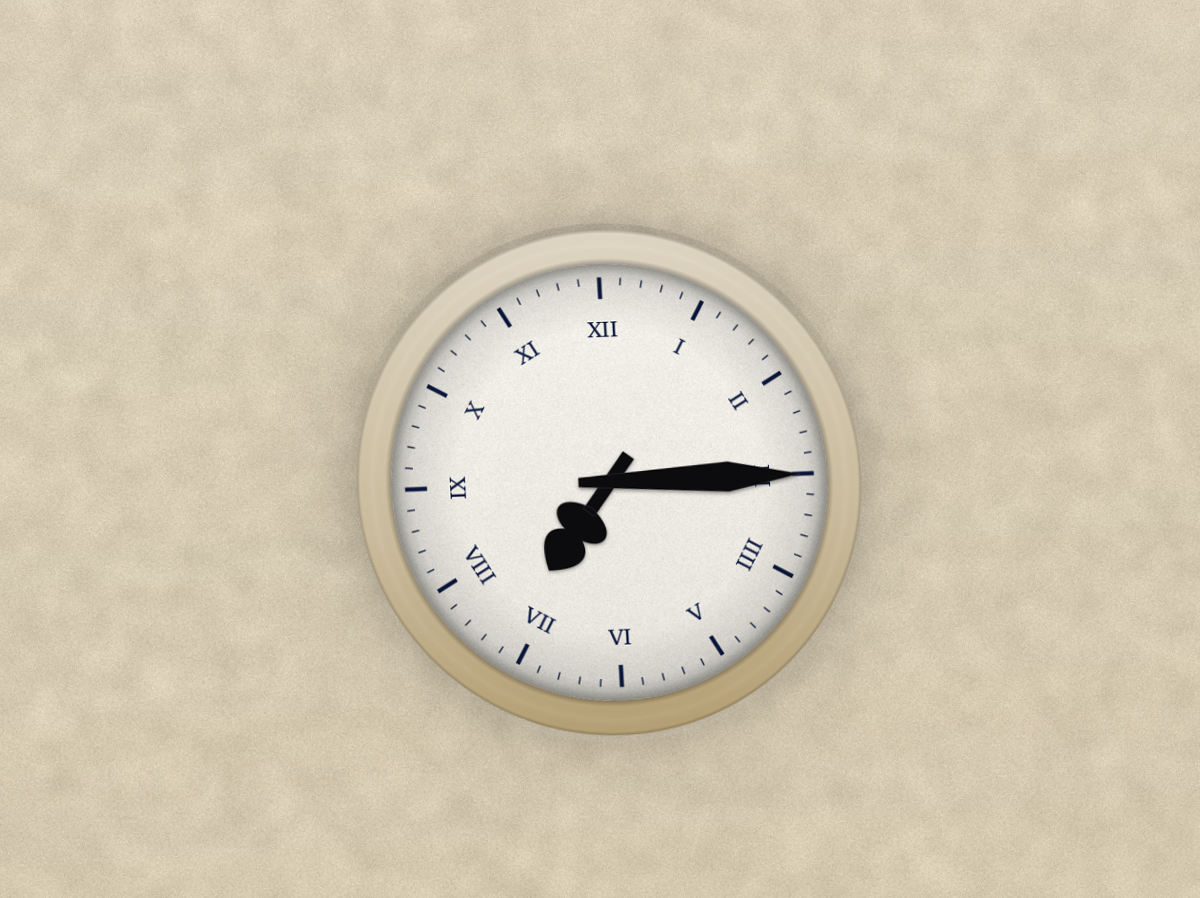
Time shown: 7:15
